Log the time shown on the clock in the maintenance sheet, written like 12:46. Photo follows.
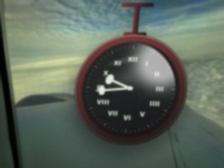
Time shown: 9:44
